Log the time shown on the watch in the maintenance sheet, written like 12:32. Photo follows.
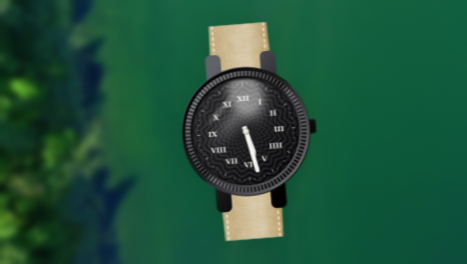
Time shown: 5:28
